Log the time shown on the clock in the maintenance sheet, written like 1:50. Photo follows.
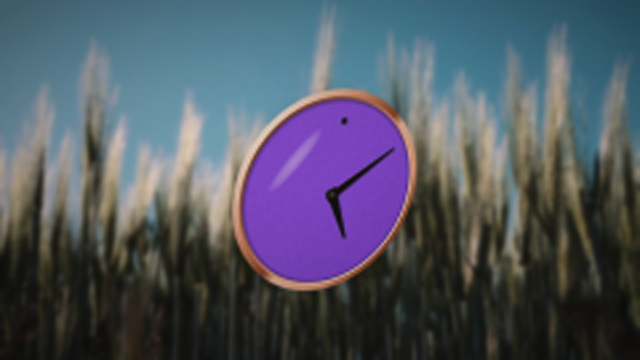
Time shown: 5:09
